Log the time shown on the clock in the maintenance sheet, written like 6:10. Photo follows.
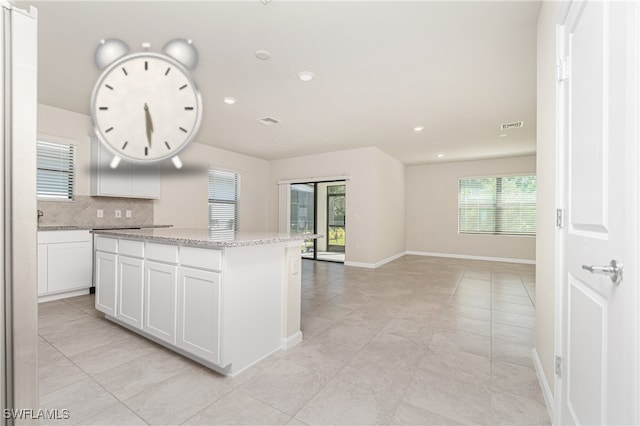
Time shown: 5:29
